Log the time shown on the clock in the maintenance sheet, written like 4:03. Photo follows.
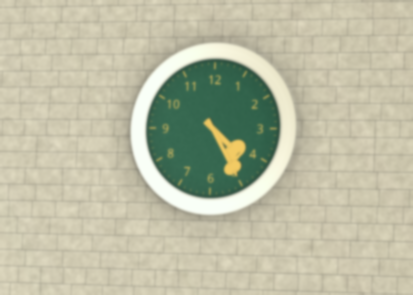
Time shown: 4:25
